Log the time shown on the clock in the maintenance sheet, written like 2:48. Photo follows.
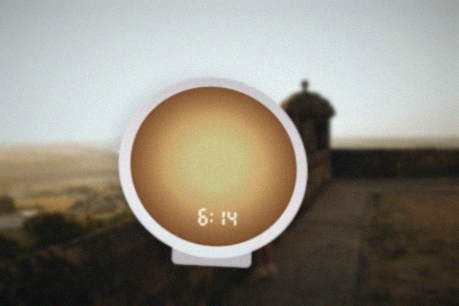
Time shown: 6:14
